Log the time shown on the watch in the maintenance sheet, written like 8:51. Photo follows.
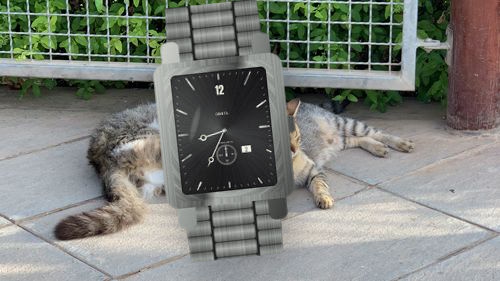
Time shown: 8:35
